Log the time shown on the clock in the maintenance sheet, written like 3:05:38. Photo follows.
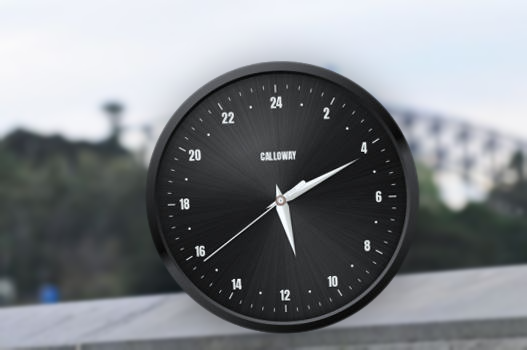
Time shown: 11:10:39
